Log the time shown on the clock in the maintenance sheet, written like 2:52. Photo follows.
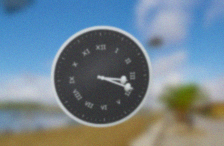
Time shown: 3:19
